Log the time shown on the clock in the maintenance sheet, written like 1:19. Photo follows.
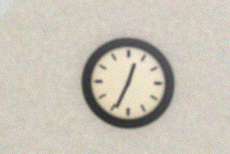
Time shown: 12:34
